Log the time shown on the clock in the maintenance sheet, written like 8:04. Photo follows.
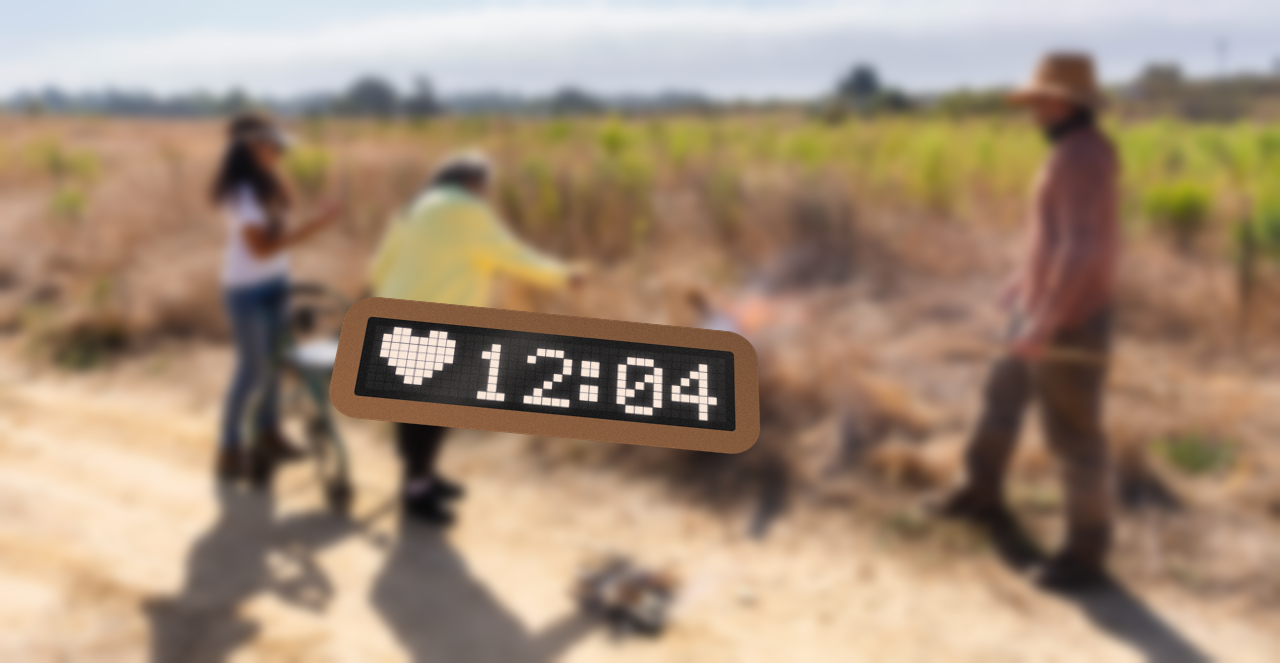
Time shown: 12:04
